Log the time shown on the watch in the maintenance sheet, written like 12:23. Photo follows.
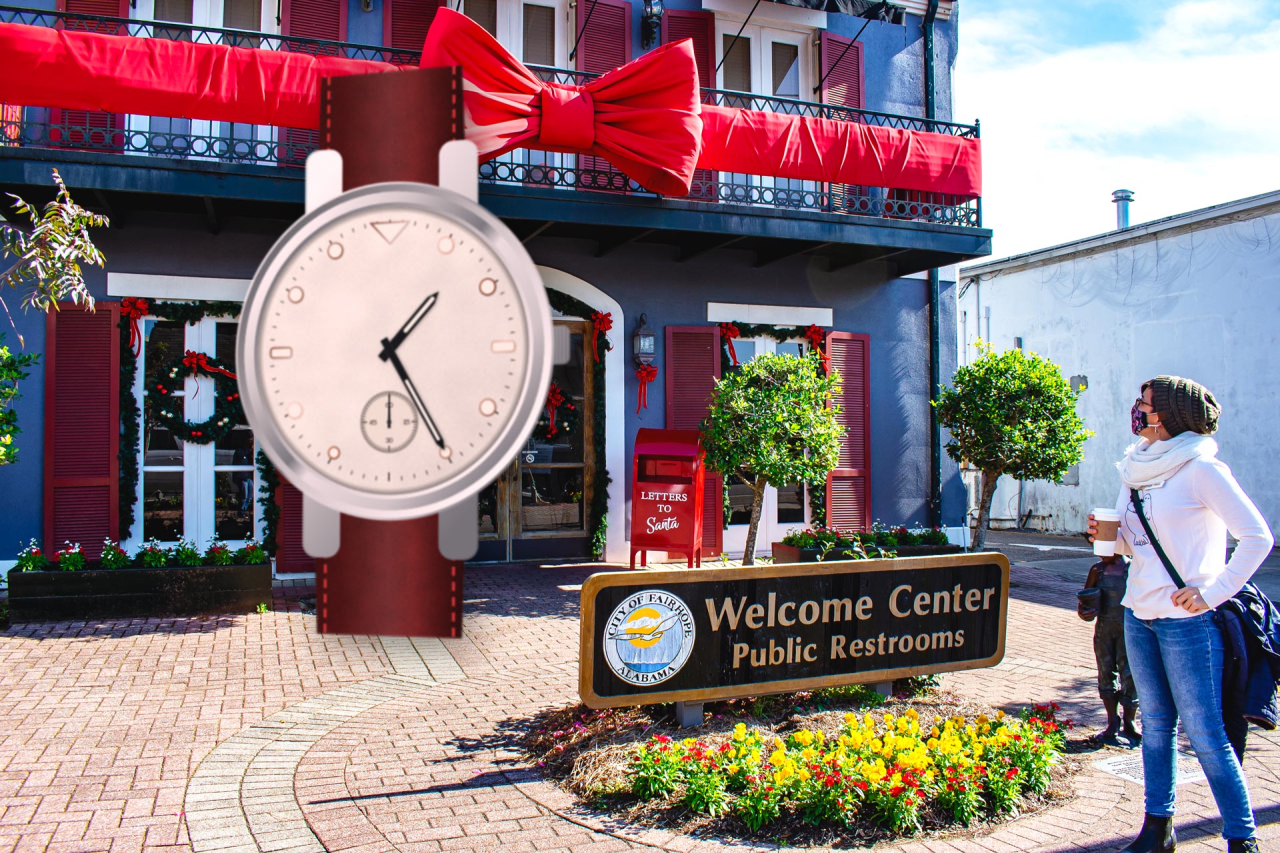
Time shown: 1:25
